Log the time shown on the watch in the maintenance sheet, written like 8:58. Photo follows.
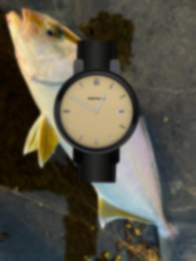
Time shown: 12:50
